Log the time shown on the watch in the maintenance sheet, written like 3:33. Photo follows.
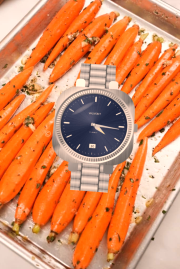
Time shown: 4:16
